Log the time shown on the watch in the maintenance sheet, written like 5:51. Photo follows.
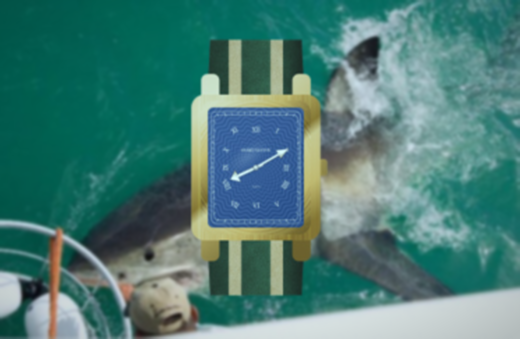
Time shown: 8:10
